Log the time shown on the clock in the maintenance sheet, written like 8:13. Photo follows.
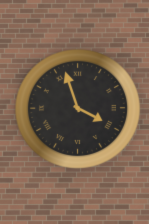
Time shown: 3:57
